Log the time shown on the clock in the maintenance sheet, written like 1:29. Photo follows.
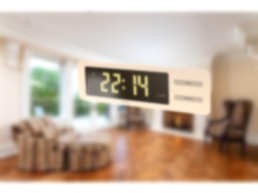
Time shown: 22:14
